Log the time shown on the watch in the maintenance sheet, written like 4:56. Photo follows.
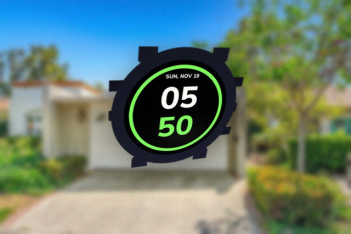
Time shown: 5:50
